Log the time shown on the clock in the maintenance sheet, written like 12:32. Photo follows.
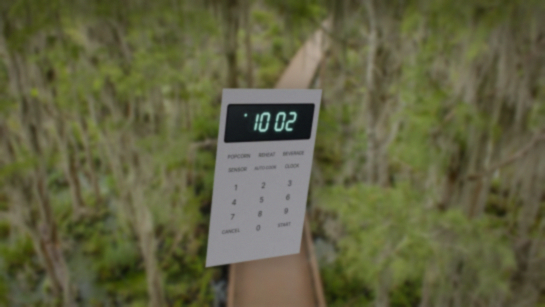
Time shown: 10:02
